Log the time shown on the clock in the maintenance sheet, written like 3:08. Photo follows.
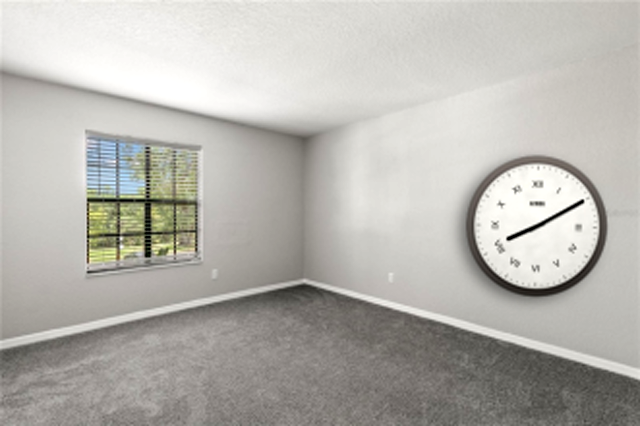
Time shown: 8:10
